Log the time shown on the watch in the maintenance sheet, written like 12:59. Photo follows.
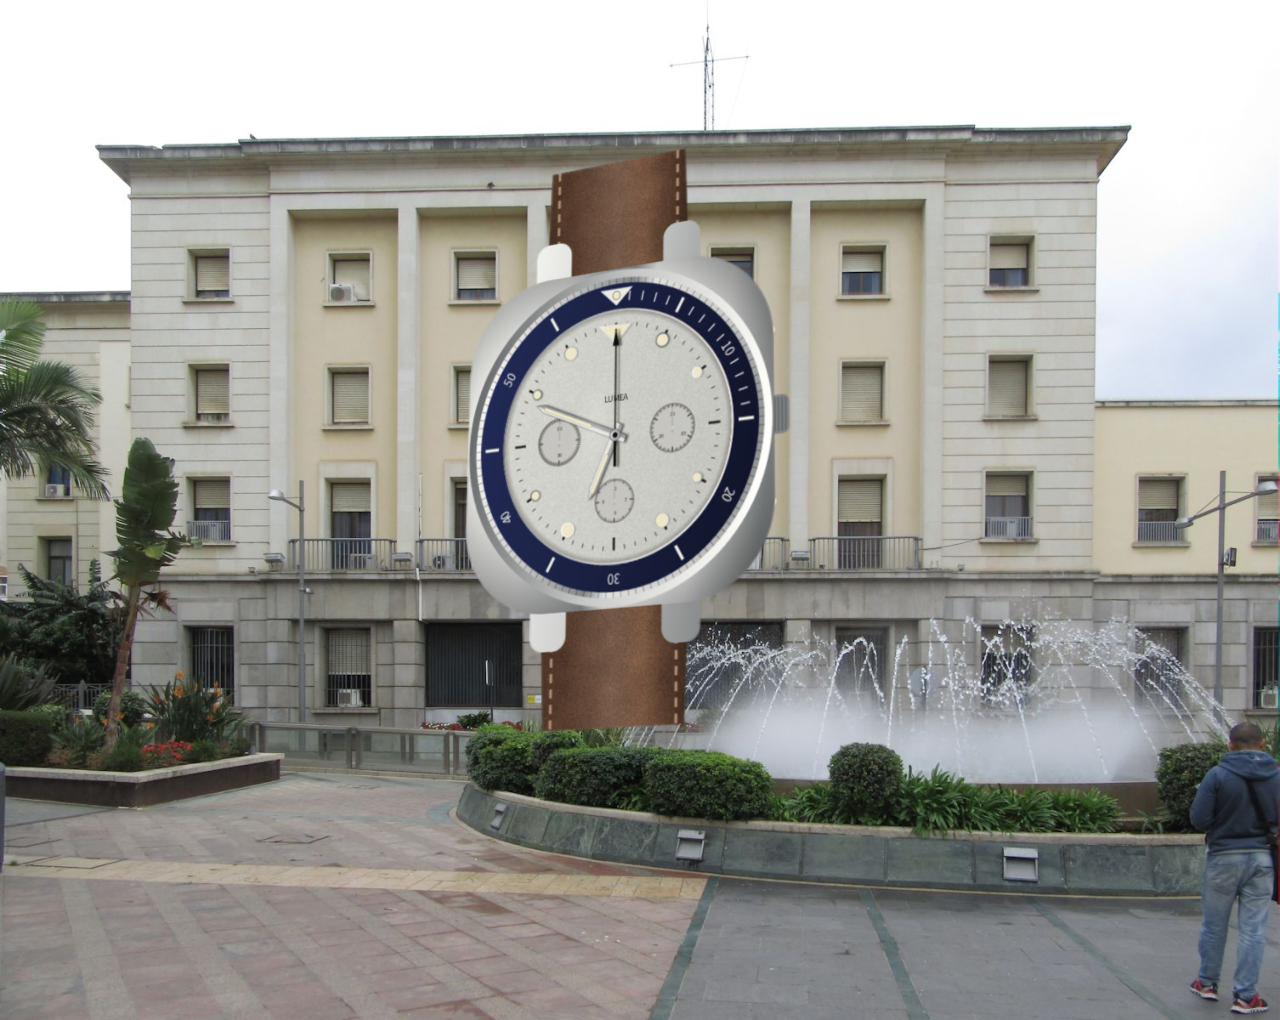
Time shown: 6:49
